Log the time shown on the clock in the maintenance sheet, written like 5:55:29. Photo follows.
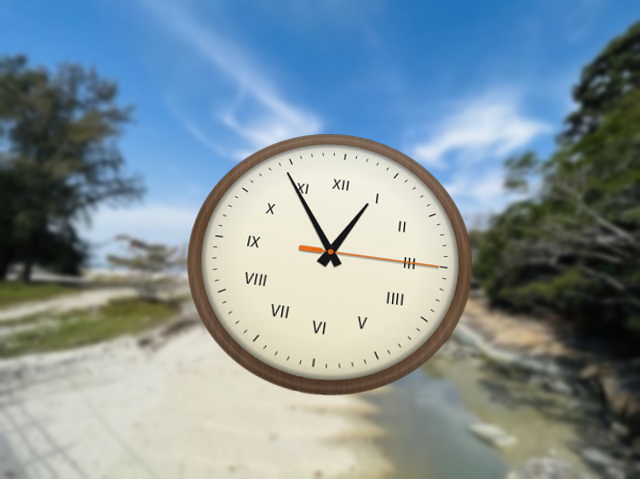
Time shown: 12:54:15
